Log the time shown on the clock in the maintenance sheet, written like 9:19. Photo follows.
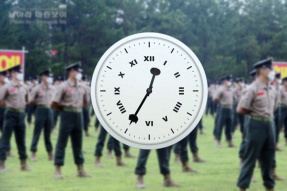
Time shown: 12:35
